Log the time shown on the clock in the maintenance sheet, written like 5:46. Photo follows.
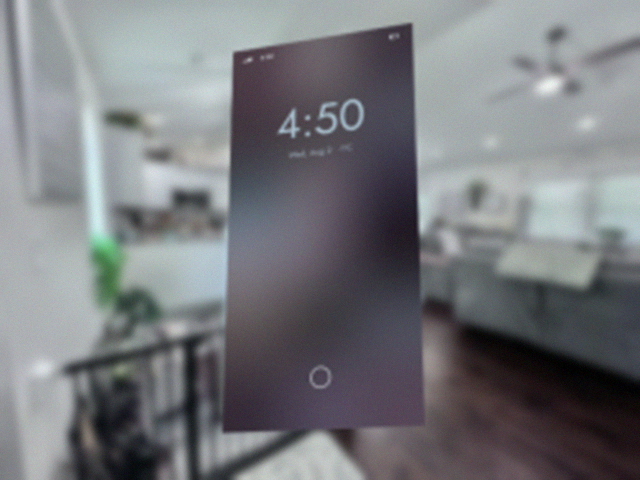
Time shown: 4:50
